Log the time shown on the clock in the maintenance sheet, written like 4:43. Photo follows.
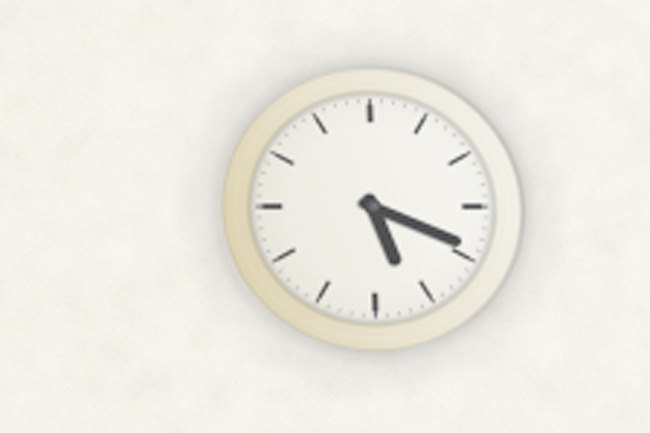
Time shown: 5:19
